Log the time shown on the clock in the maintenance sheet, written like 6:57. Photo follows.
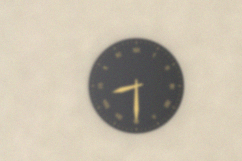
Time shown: 8:30
